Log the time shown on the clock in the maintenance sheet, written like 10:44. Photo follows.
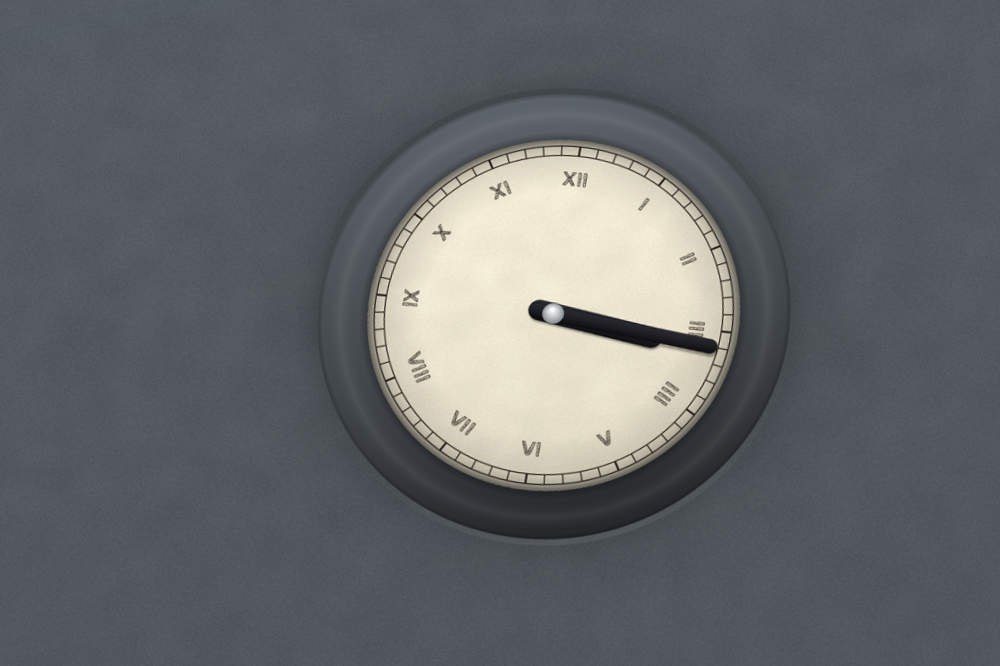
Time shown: 3:16
